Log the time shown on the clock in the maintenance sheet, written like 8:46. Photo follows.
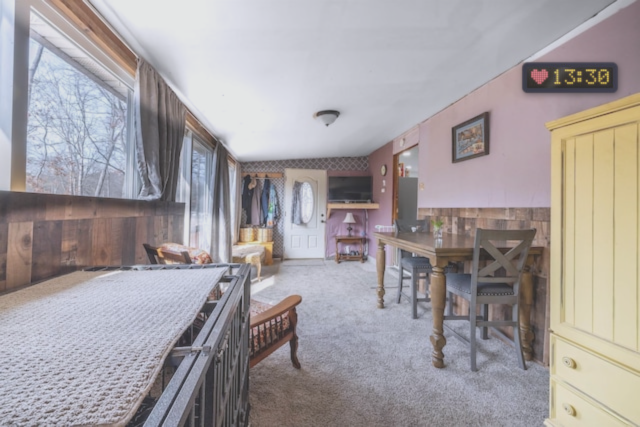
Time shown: 13:30
